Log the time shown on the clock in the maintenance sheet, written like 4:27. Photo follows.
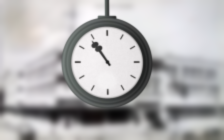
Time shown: 10:54
